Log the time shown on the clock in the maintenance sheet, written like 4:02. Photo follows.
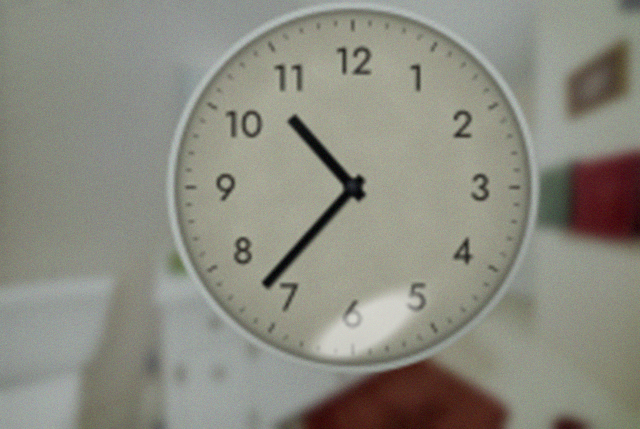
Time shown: 10:37
